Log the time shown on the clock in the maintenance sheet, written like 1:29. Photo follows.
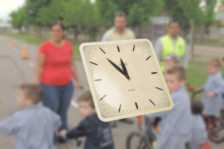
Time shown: 11:54
